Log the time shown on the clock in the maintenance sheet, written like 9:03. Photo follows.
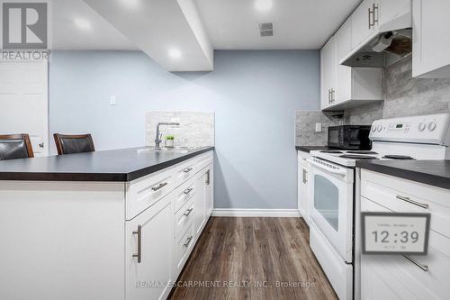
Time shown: 12:39
